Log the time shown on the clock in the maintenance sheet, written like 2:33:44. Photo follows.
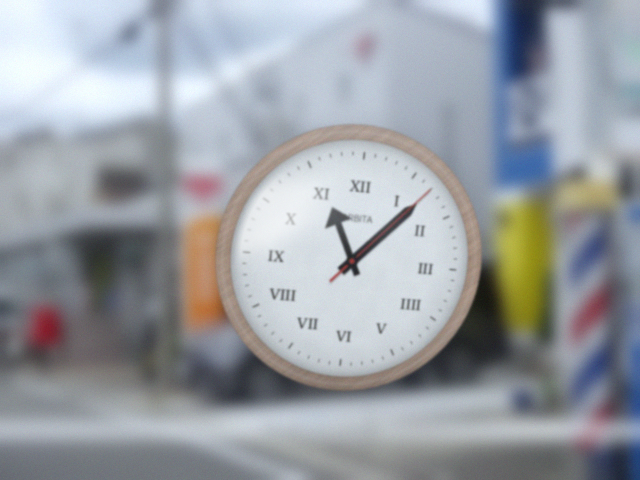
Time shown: 11:07:07
